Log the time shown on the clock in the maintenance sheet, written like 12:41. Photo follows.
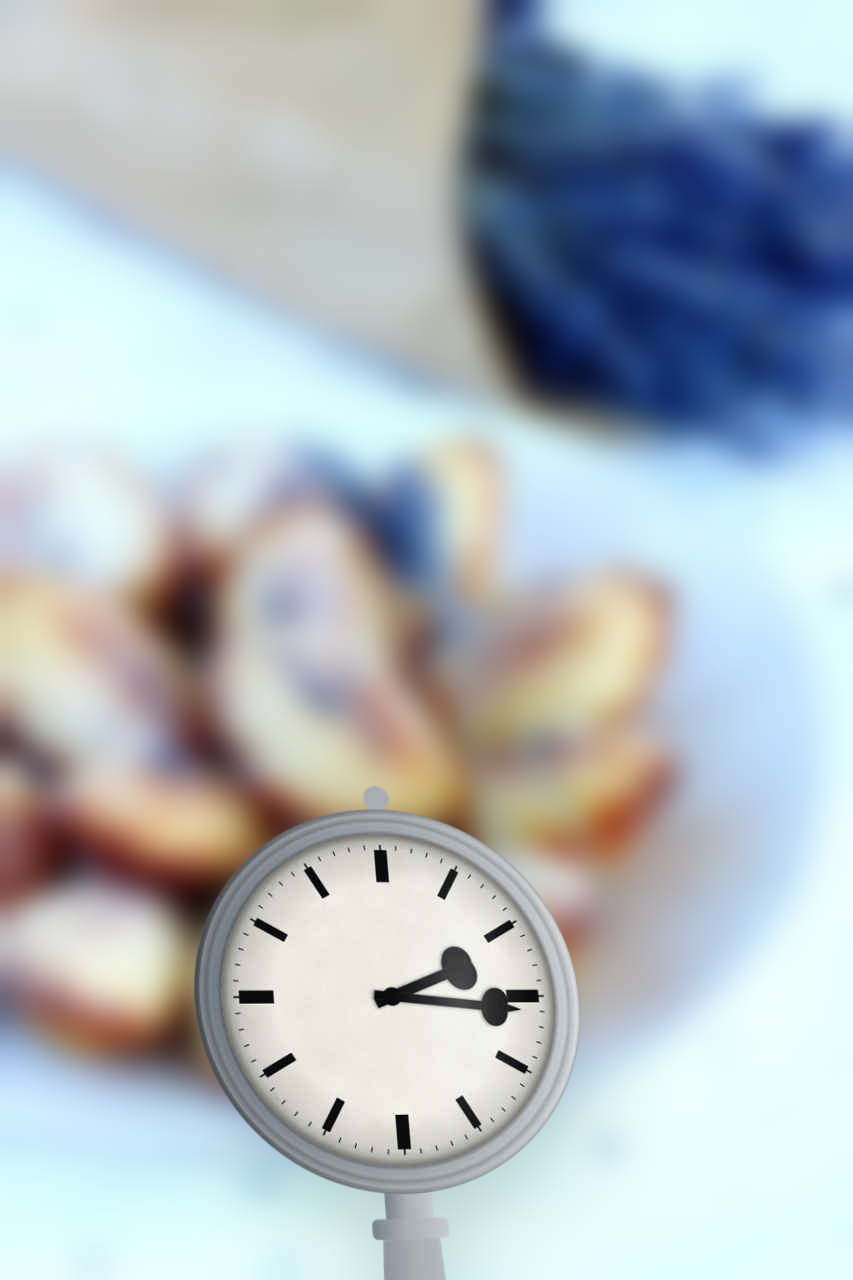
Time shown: 2:16
